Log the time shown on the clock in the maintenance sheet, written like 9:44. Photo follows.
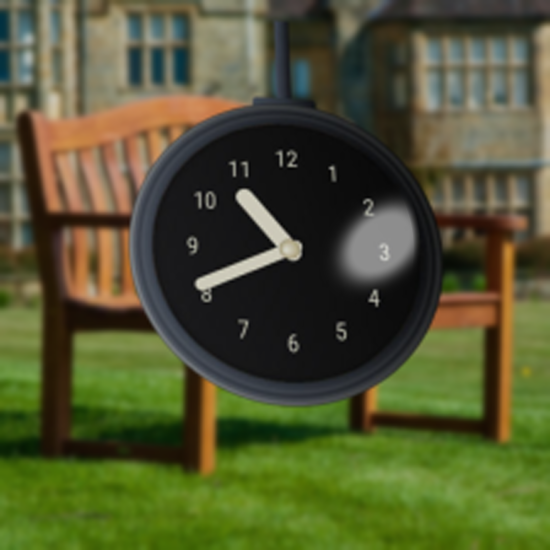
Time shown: 10:41
